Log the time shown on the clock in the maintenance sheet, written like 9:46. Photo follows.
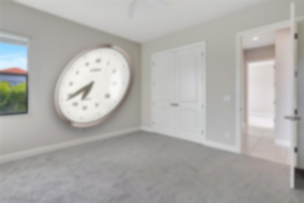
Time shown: 6:39
